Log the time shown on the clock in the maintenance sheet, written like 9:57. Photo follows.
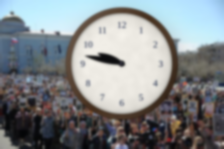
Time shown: 9:47
